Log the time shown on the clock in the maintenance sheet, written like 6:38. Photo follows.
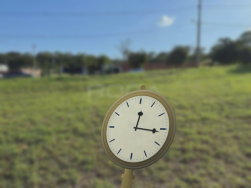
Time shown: 12:16
